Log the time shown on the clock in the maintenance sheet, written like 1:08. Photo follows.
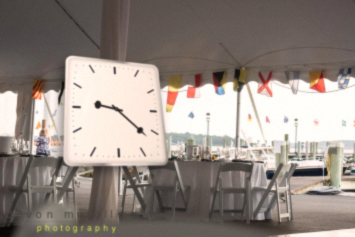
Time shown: 9:22
